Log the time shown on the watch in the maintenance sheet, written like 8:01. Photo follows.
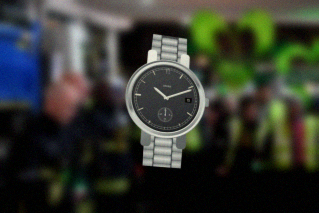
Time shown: 10:11
